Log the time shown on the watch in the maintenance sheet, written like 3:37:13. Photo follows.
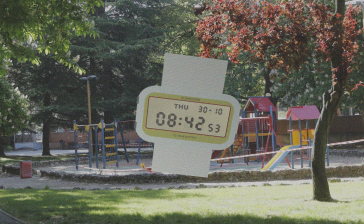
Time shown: 8:42:53
